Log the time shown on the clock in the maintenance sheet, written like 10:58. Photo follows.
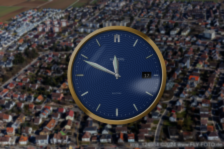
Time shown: 11:49
